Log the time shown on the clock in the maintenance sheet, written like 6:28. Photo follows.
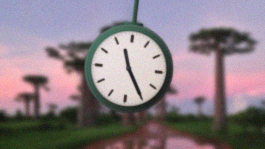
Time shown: 11:25
